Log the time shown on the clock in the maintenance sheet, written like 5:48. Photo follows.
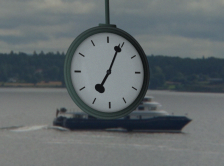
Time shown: 7:04
